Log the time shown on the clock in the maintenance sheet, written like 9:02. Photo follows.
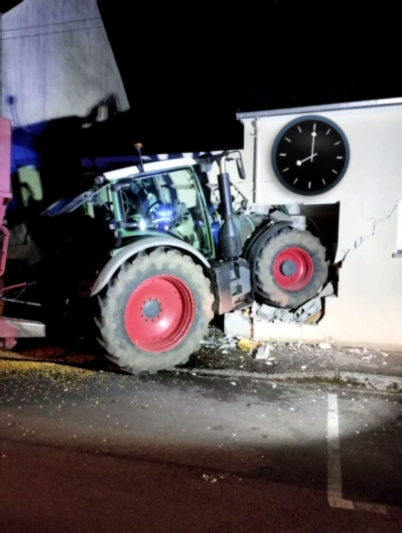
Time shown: 8:00
